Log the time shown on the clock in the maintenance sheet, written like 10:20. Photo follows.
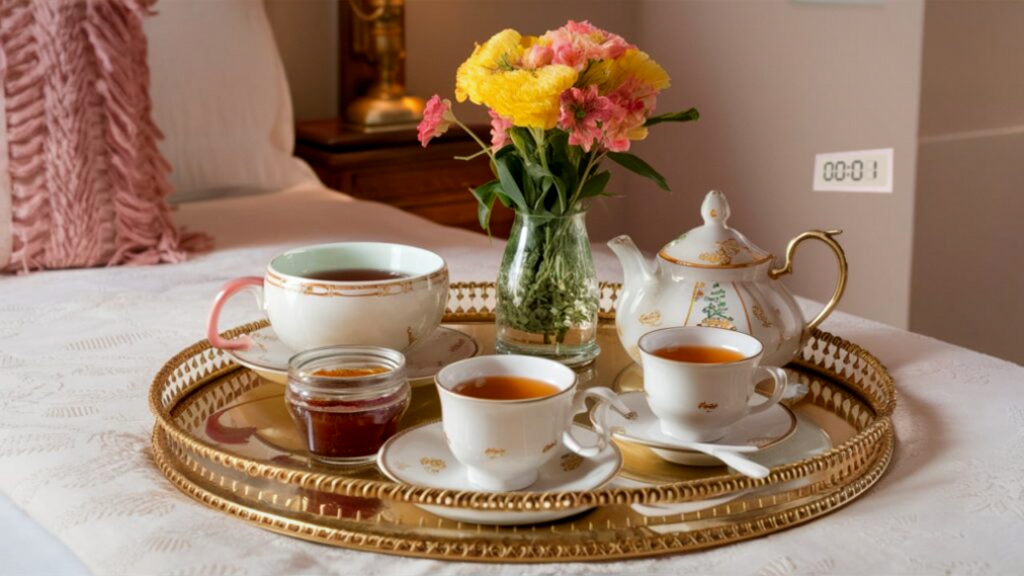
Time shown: 0:01
